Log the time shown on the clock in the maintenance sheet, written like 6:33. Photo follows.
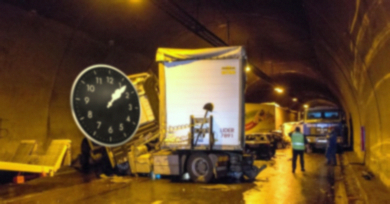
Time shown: 1:07
